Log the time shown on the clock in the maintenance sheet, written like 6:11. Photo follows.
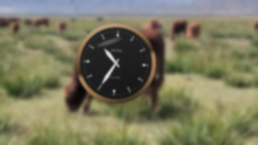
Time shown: 10:35
